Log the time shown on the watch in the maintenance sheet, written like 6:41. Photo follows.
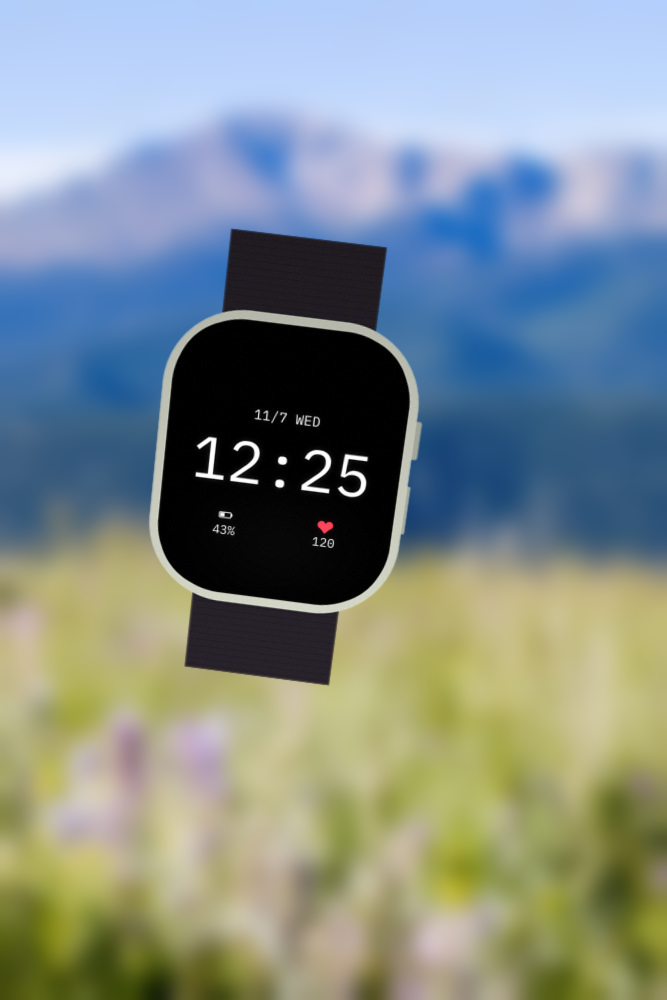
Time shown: 12:25
